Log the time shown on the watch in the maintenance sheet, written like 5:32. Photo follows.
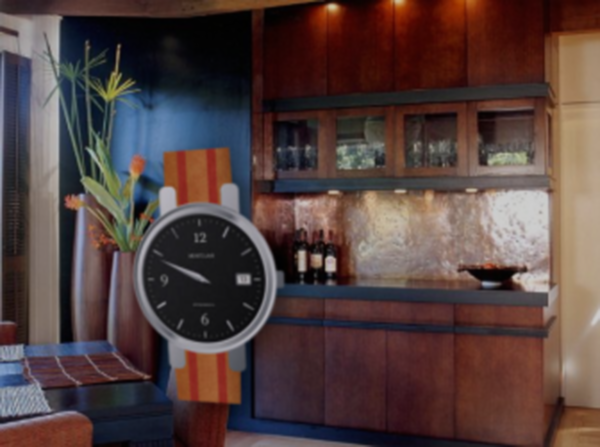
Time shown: 9:49
